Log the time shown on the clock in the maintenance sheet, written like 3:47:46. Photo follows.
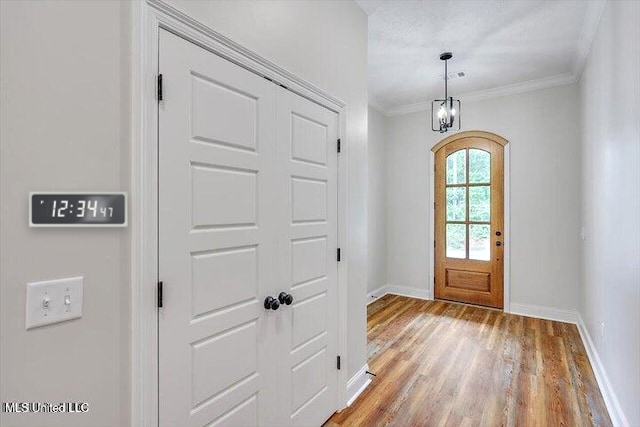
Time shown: 12:34:47
